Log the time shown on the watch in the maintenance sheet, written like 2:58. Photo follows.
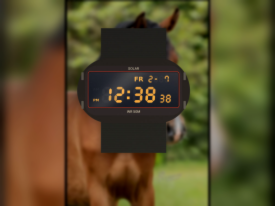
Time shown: 12:38
